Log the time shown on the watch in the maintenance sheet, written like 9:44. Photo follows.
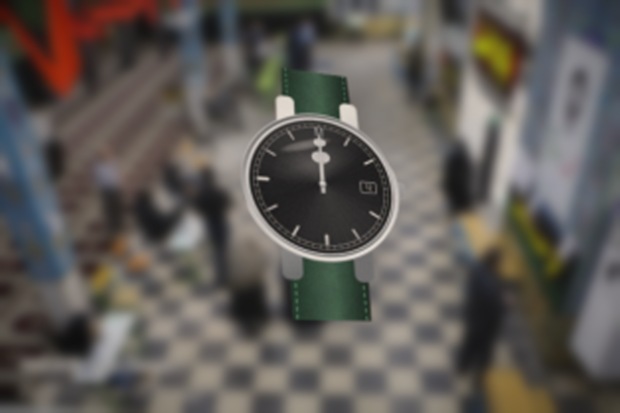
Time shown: 12:00
